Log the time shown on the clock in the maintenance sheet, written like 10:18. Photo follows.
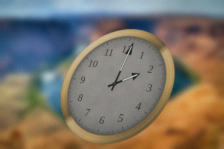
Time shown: 2:01
